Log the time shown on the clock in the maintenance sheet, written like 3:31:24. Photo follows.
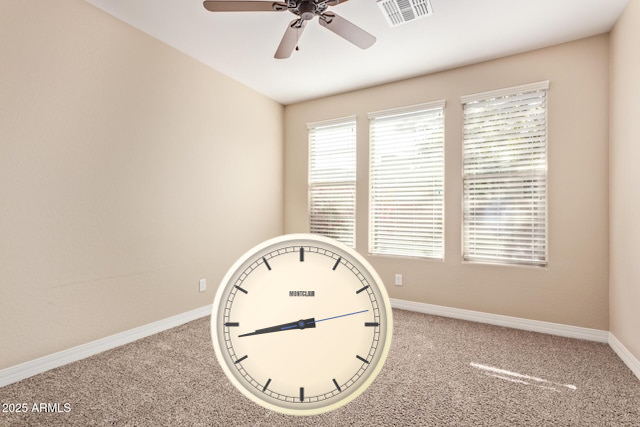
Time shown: 8:43:13
